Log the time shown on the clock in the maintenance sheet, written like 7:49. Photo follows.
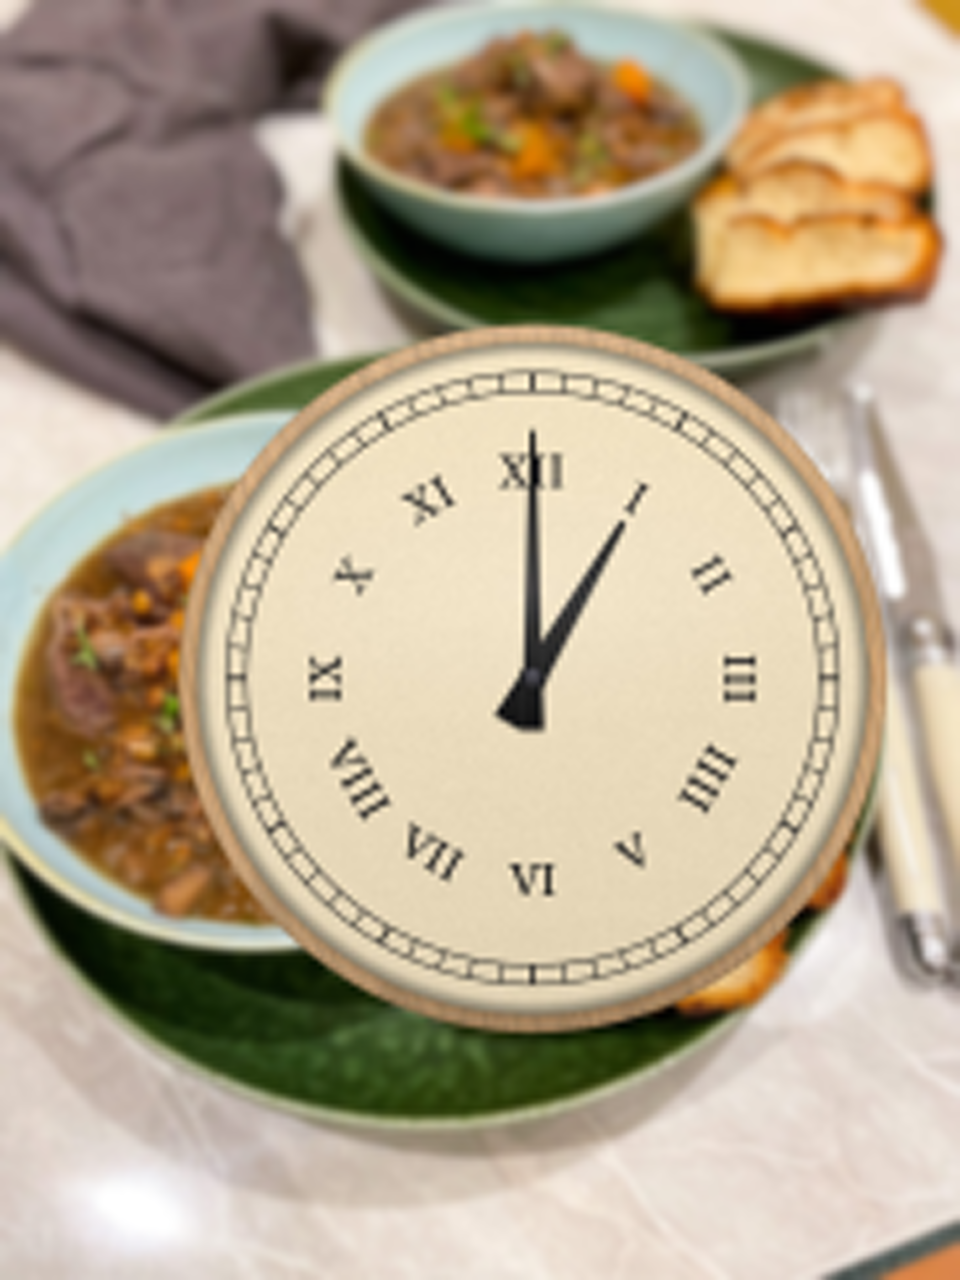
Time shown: 1:00
